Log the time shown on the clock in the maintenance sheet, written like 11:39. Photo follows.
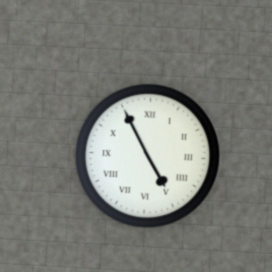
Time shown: 4:55
